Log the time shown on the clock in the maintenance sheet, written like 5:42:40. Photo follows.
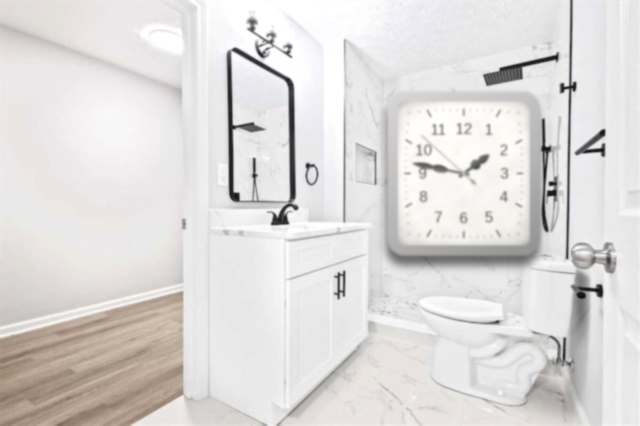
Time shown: 1:46:52
